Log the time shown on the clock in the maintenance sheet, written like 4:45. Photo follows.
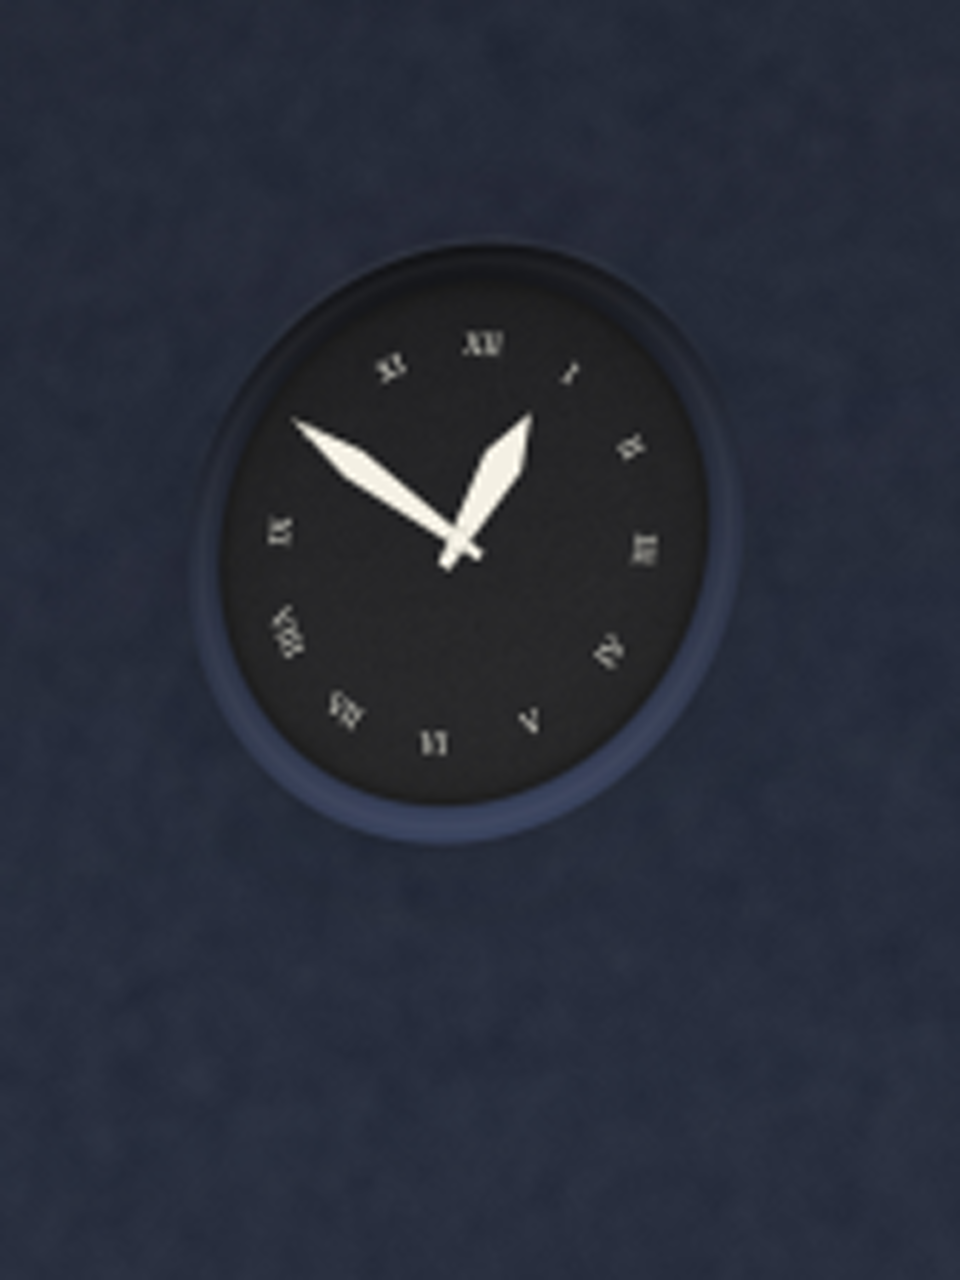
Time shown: 12:50
